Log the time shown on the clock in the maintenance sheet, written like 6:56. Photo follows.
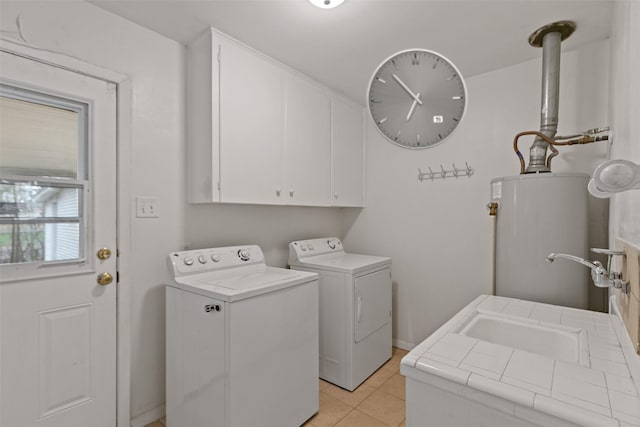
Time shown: 6:53
